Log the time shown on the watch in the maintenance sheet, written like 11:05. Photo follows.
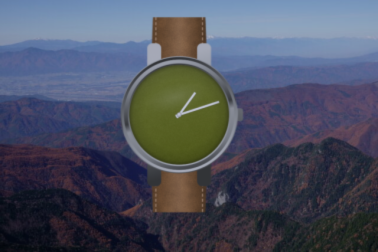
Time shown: 1:12
